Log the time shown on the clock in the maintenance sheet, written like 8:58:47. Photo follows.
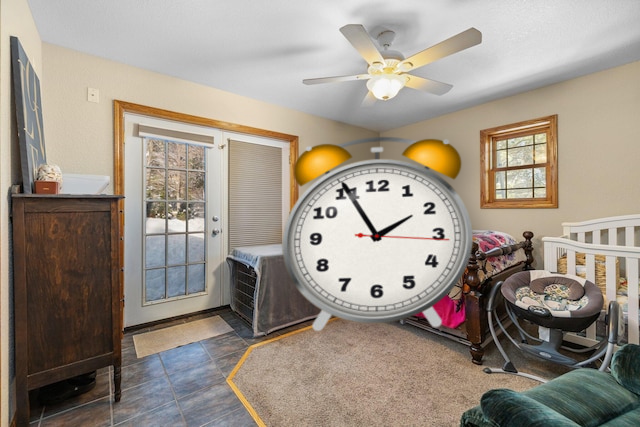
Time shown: 1:55:16
